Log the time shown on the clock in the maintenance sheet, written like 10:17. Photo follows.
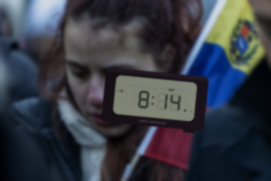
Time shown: 8:14
